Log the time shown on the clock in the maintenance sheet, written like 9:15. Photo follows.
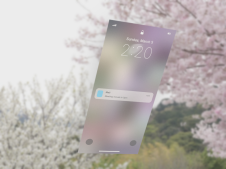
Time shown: 2:20
